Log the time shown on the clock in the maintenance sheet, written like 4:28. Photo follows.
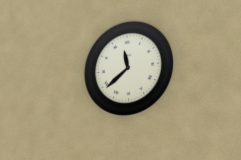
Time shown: 11:39
